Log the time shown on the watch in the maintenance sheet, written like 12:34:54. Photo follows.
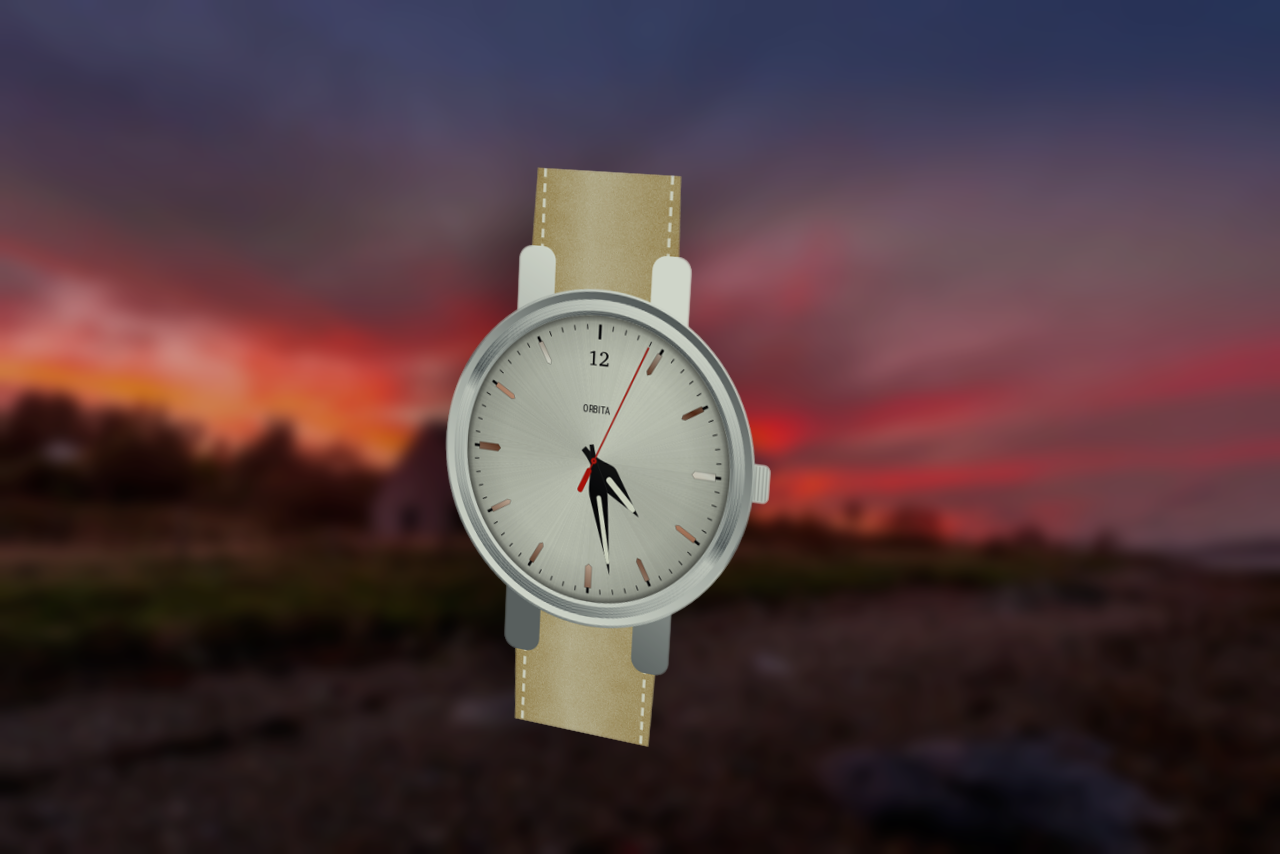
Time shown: 4:28:04
